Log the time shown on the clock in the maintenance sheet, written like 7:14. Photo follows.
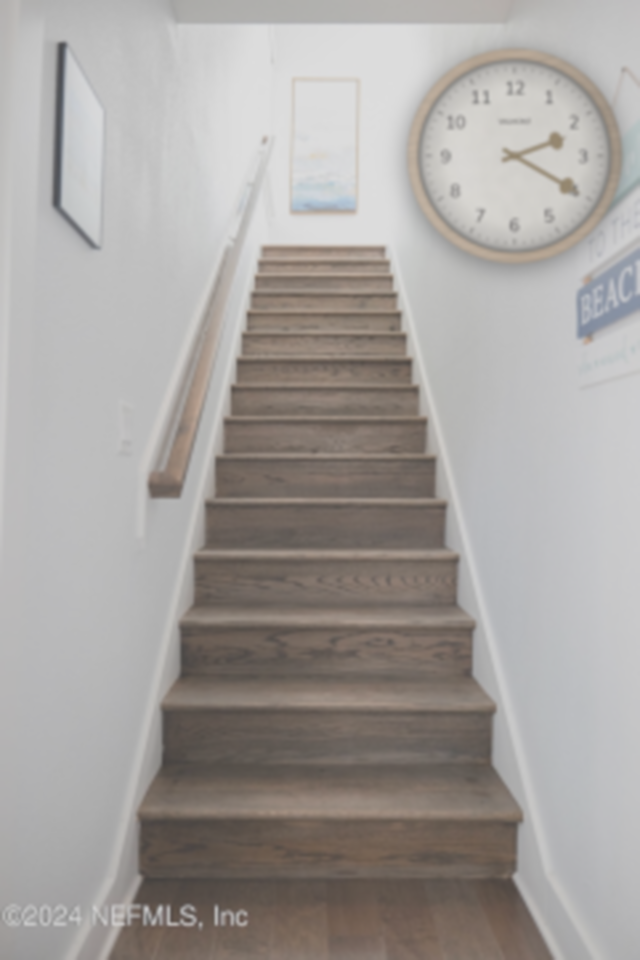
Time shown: 2:20
